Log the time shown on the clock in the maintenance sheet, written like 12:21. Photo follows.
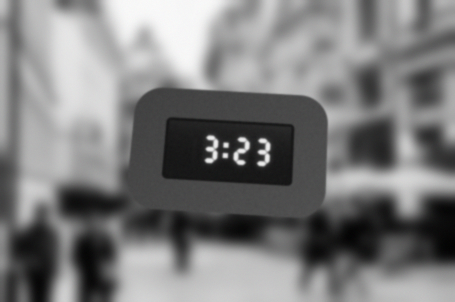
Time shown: 3:23
